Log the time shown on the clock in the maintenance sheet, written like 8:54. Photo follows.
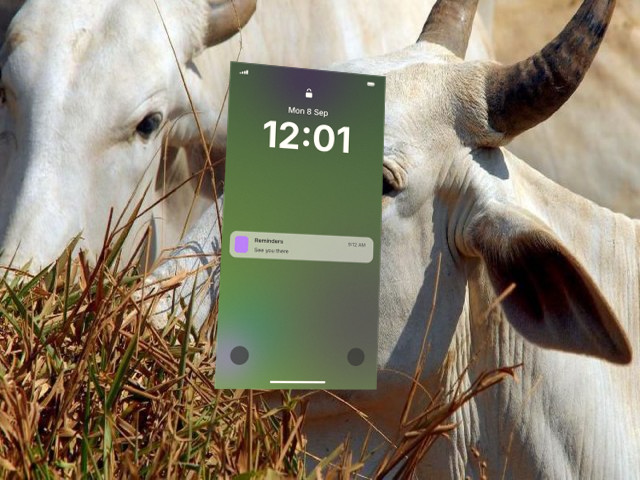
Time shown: 12:01
